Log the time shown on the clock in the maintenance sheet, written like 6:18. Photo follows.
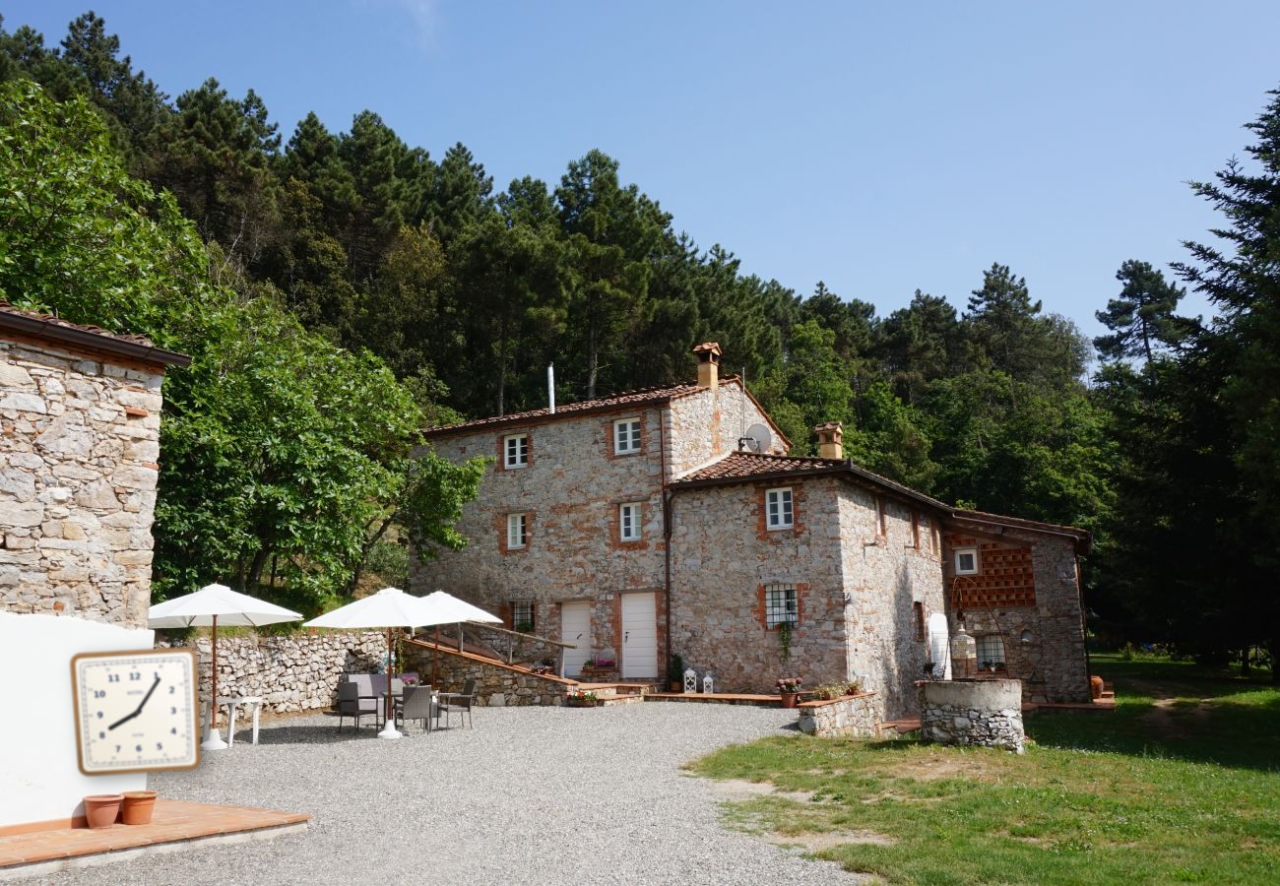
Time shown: 8:06
